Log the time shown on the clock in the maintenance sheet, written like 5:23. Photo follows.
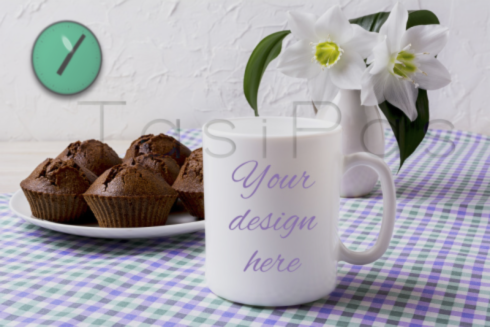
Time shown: 7:06
